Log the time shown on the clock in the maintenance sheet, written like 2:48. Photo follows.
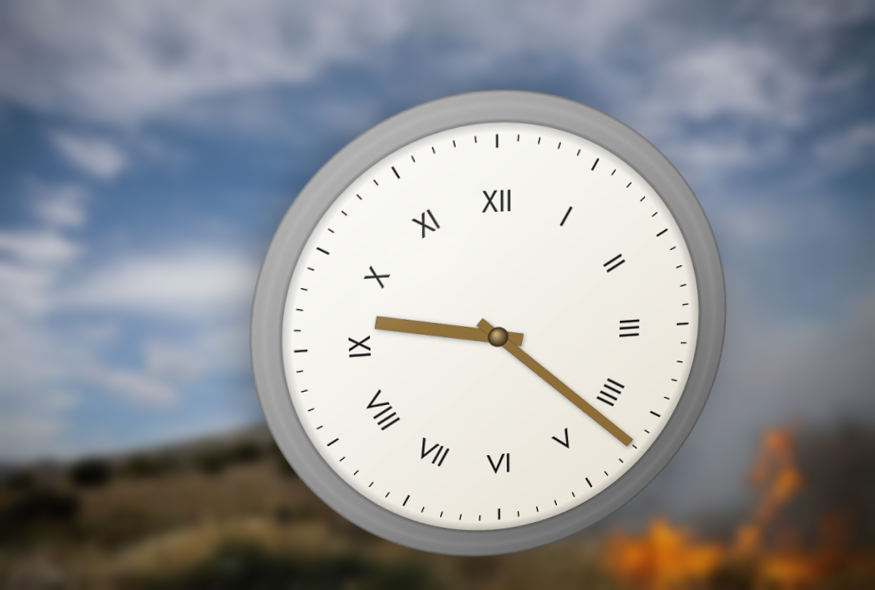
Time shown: 9:22
